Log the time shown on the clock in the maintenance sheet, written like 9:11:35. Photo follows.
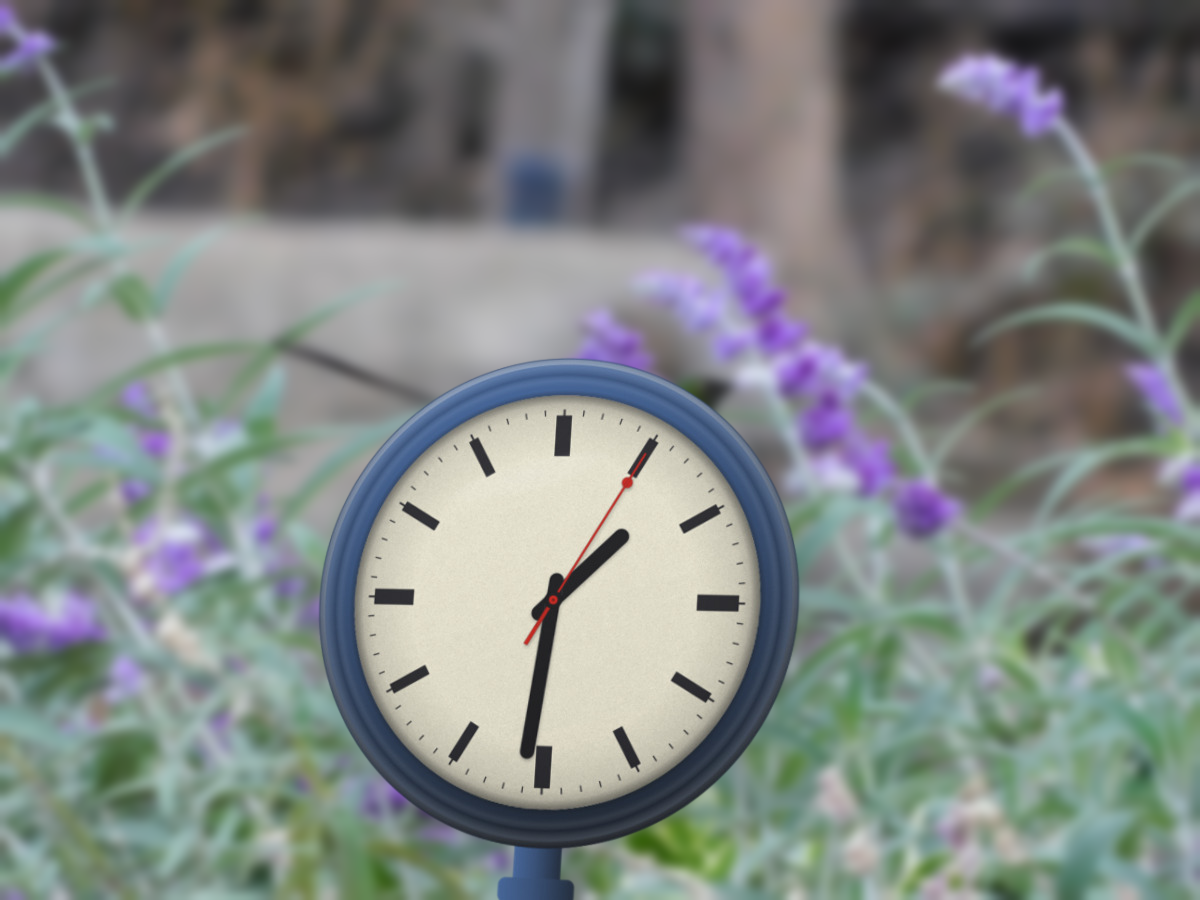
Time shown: 1:31:05
